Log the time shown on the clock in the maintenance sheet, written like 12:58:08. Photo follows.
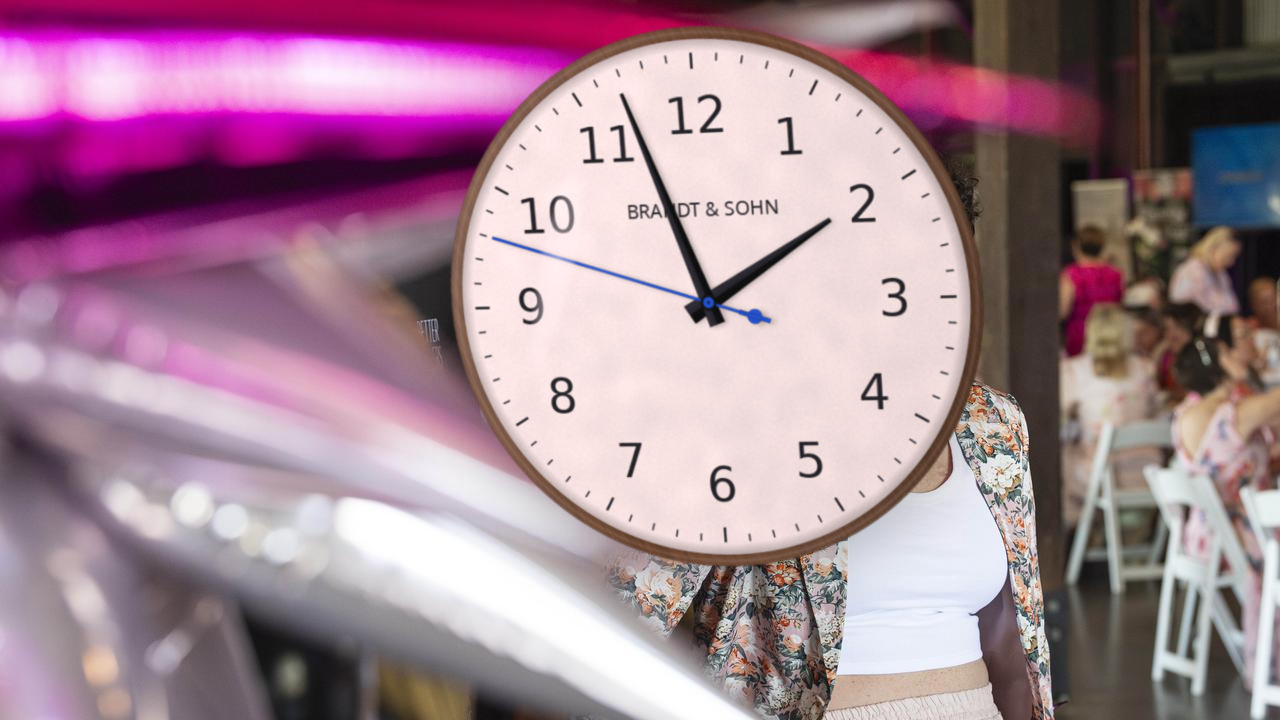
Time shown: 1:56:48
